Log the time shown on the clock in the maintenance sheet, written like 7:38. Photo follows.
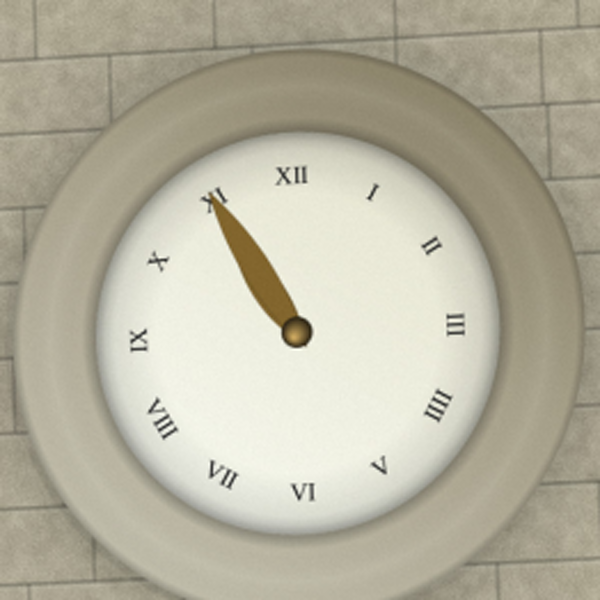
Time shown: 10:55
